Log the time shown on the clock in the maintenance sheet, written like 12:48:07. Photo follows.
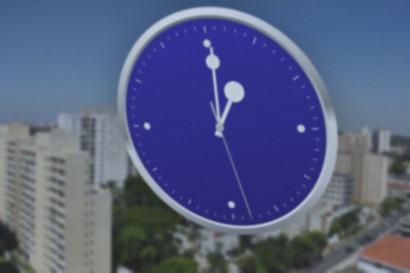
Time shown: 1:00:28
